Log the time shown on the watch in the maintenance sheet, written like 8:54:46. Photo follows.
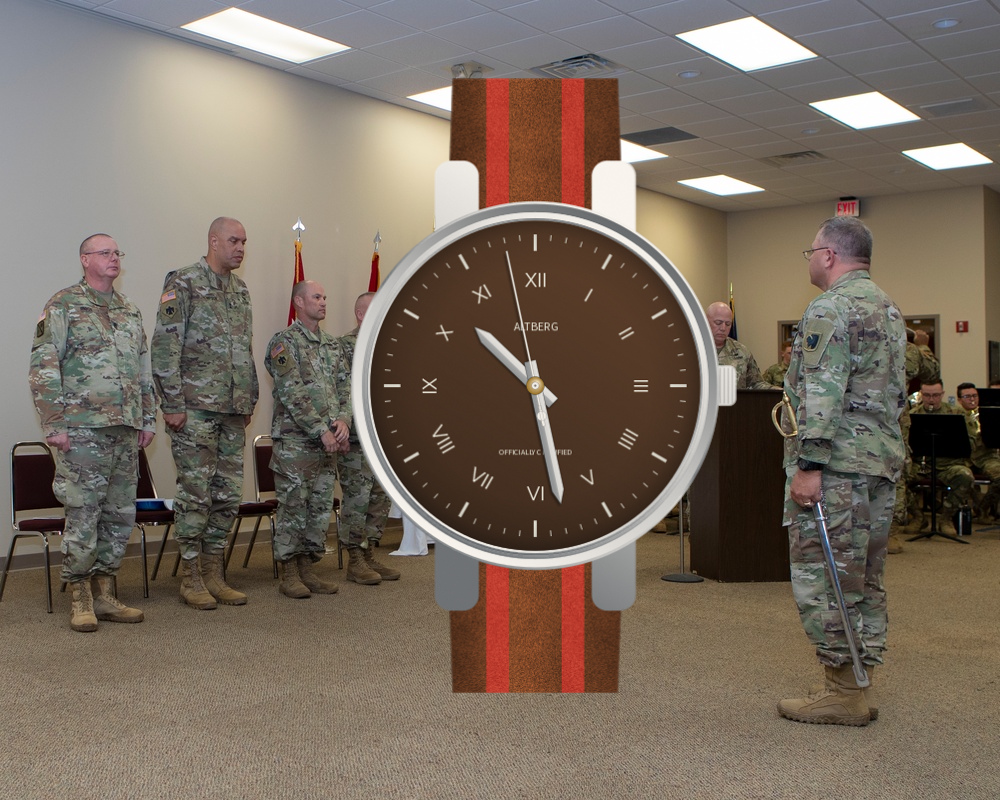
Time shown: 10:27:58
